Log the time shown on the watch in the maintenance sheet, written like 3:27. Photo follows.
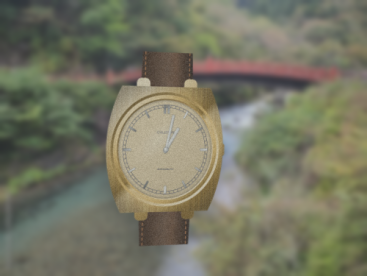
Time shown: 1:02
